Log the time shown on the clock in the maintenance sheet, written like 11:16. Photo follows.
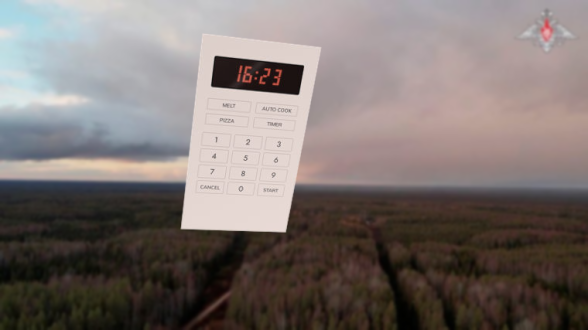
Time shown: 16:23
